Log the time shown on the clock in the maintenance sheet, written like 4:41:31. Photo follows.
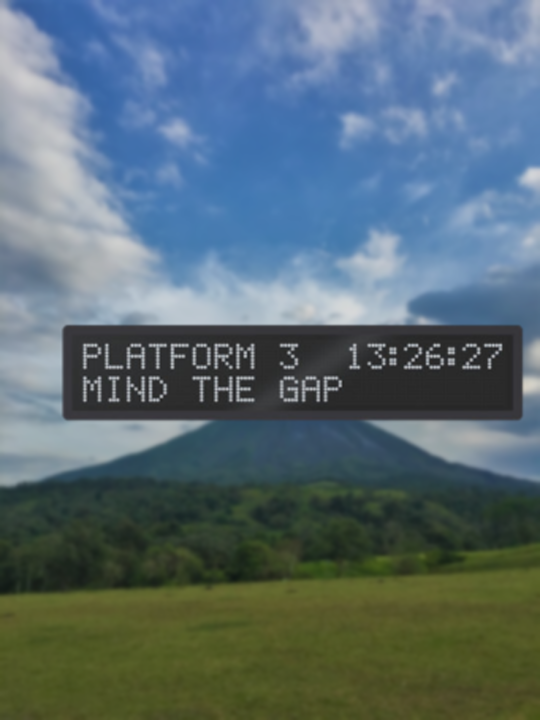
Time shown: 13:26:27
